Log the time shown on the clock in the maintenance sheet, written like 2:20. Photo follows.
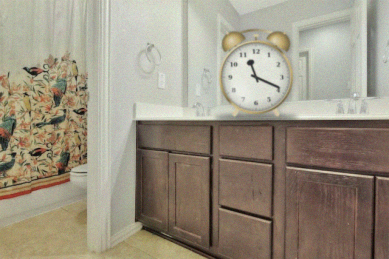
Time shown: 11:19
